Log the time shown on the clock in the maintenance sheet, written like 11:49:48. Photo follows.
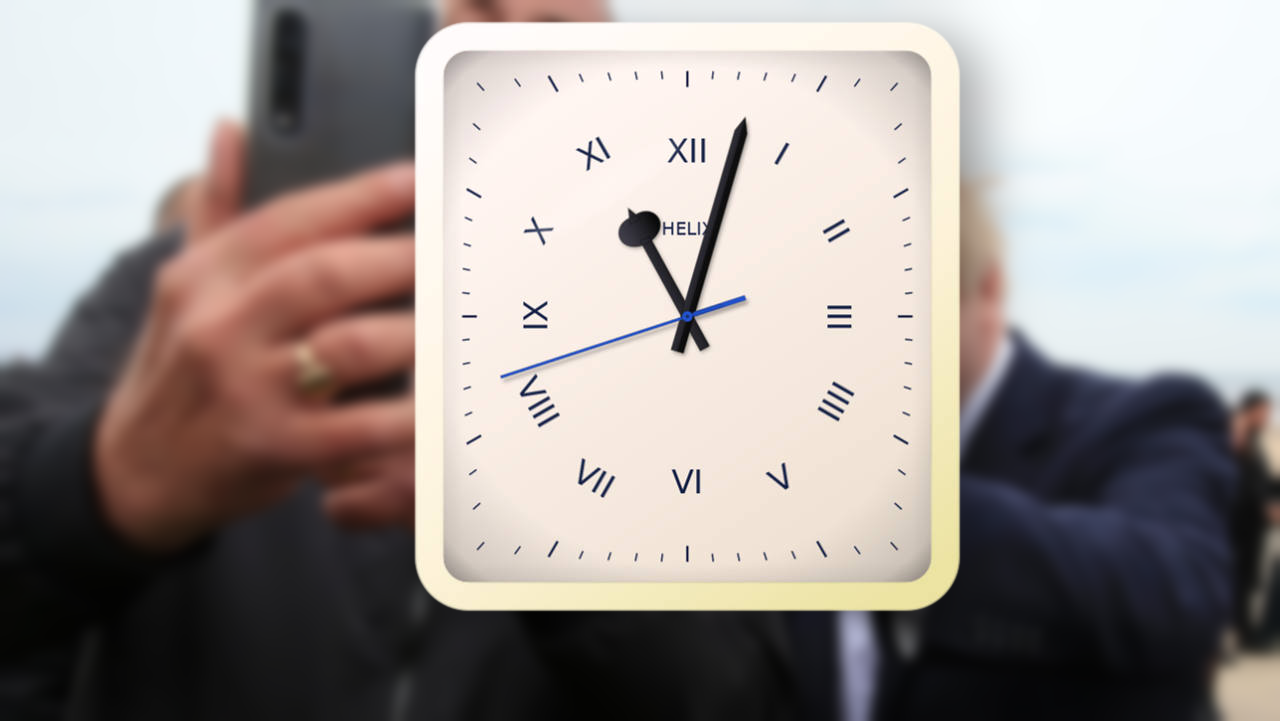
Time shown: 11:02:42
